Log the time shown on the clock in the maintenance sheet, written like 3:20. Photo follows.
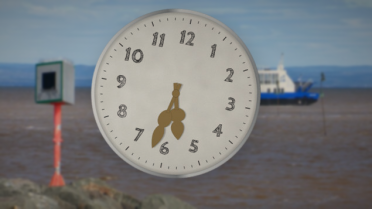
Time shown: 5:32
